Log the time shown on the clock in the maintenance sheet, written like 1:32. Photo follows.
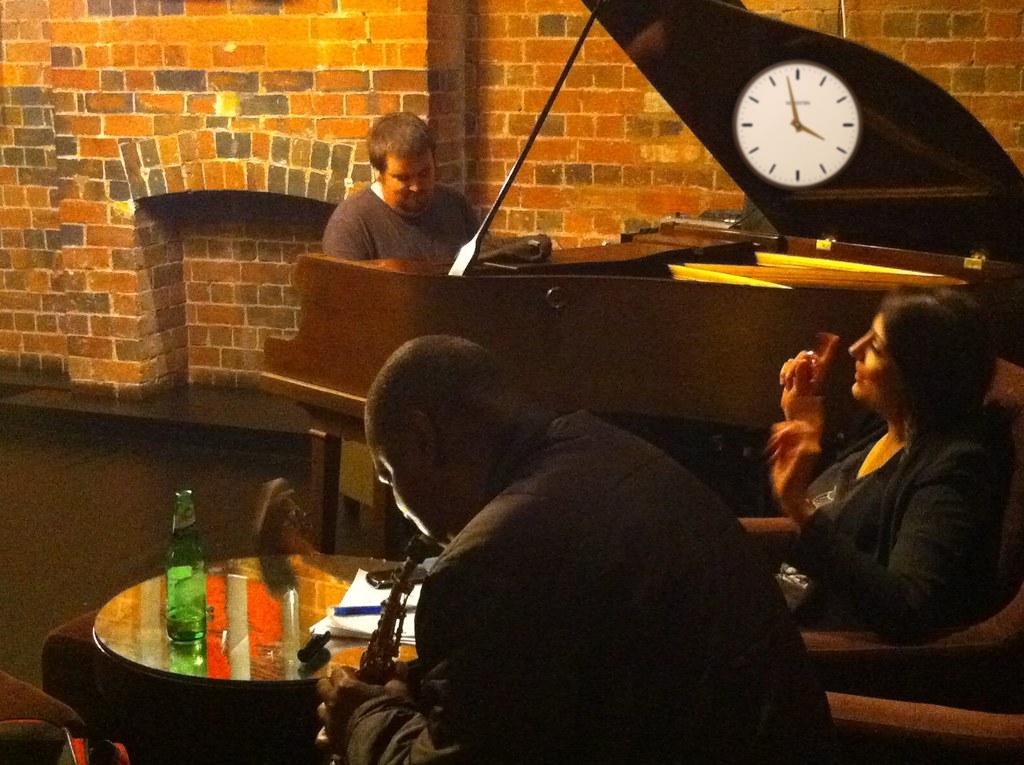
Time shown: 3:58
